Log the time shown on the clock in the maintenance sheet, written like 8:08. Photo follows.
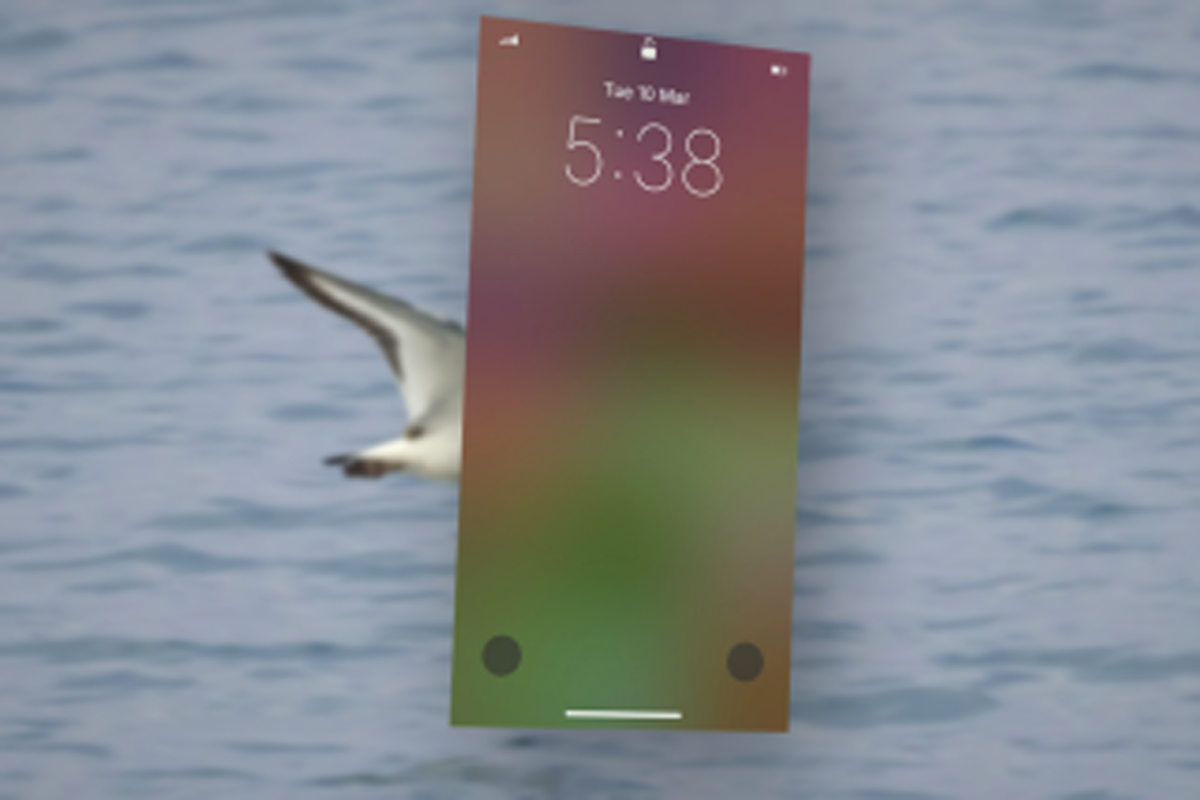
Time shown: 5:38
